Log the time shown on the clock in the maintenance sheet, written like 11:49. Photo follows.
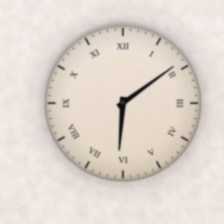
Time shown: 6:09
